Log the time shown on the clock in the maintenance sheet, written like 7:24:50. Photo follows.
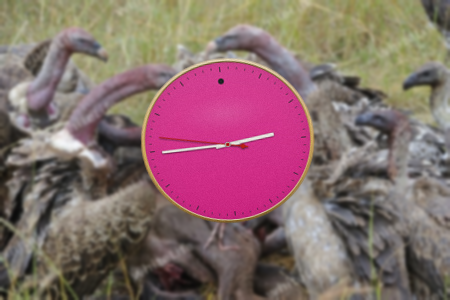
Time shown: 2:44:47
